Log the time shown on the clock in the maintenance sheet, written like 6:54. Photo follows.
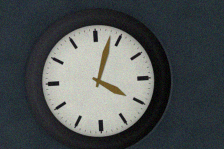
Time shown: 4:03
